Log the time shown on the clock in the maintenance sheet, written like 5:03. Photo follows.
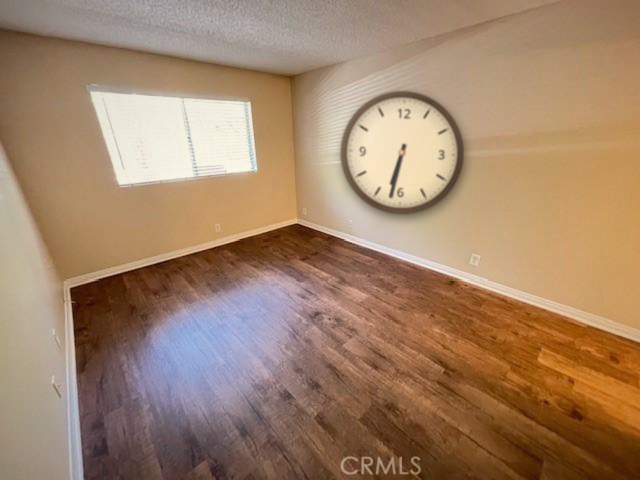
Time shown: 6:32
